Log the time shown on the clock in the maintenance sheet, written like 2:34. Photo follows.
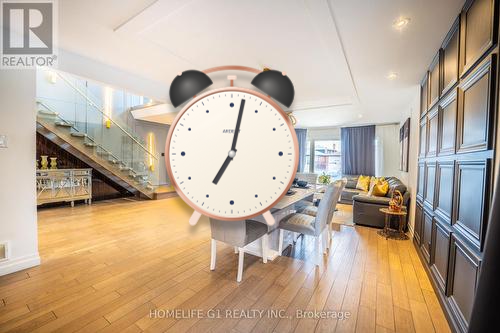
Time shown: 7:02
